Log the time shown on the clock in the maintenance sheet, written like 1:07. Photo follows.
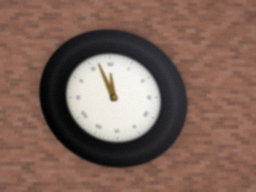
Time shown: 11:57
